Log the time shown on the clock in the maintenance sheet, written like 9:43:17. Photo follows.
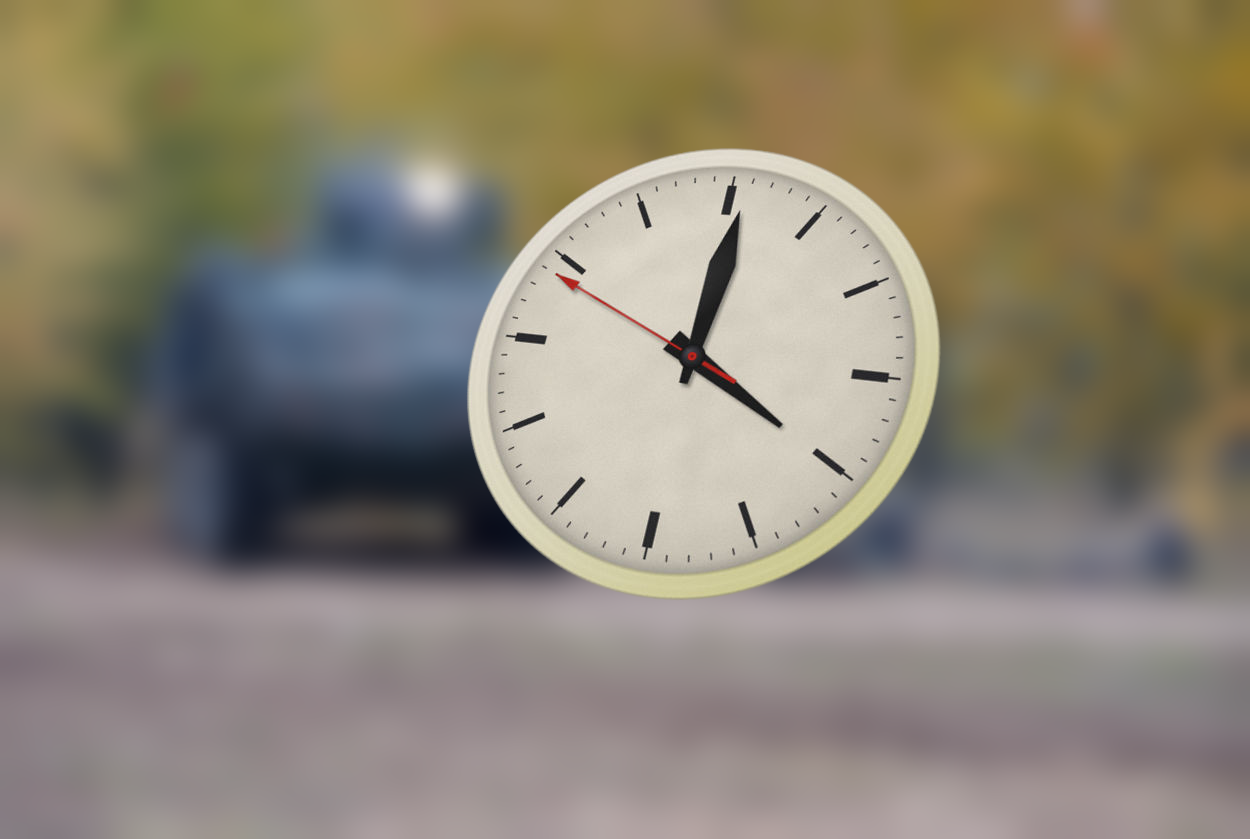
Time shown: 4:00:49
